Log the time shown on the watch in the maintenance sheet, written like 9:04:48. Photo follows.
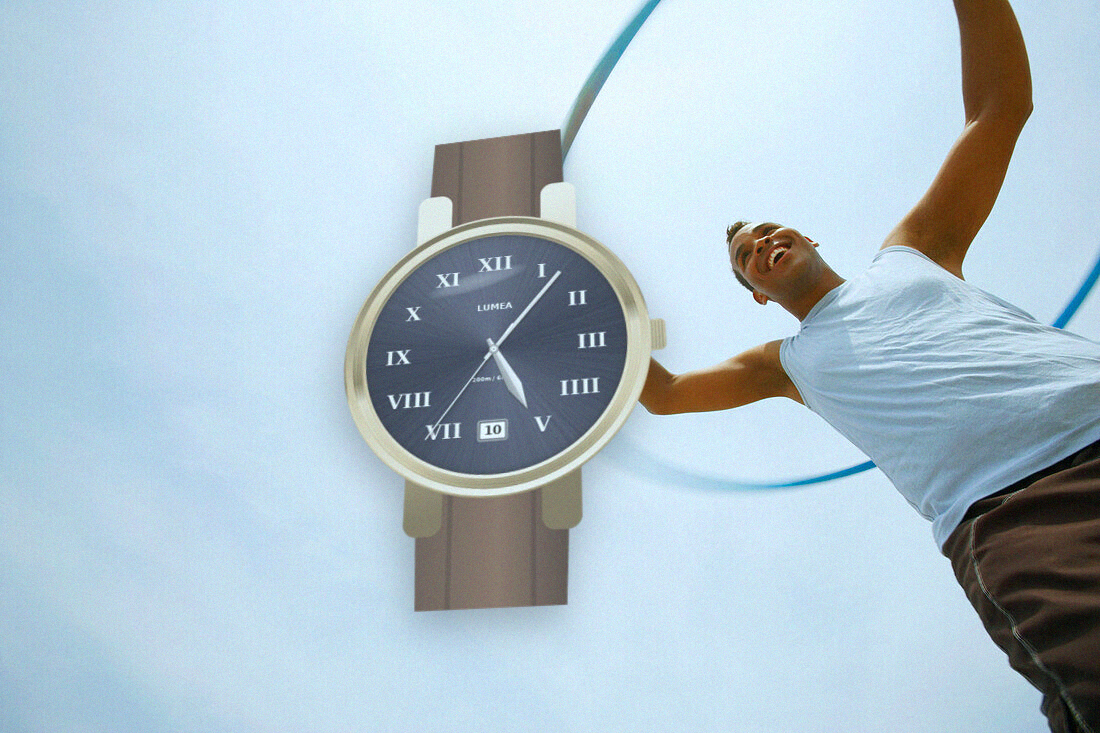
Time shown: 5:06:36
